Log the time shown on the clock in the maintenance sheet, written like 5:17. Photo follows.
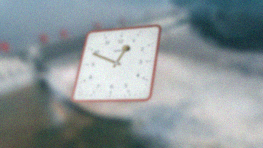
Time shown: 12:49
